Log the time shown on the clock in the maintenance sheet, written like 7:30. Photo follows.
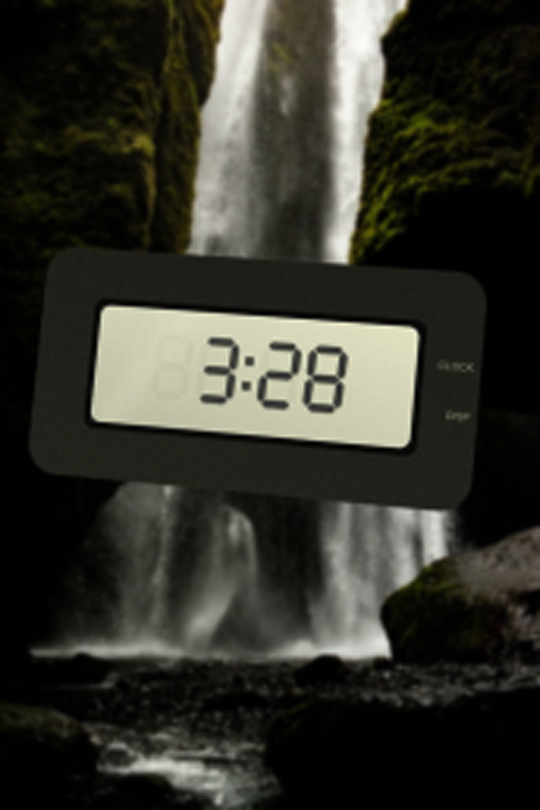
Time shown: 3:28
